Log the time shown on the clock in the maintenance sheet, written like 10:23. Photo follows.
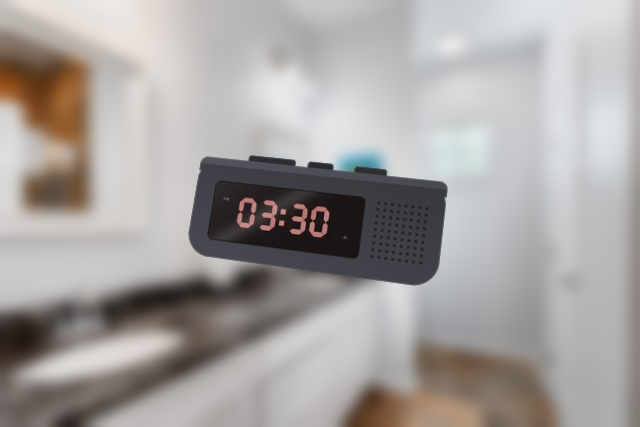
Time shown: 3:30
